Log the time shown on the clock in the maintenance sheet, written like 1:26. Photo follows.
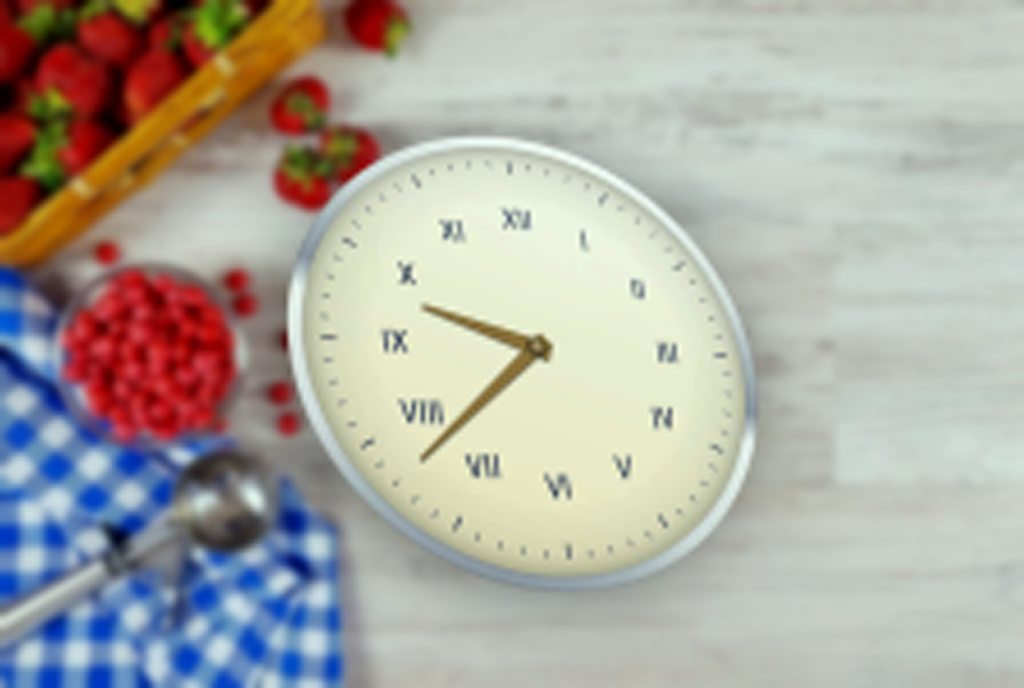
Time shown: 9:38
